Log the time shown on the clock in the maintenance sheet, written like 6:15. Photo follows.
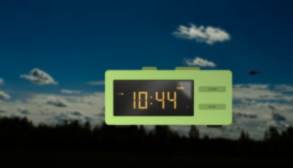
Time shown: 10:44
